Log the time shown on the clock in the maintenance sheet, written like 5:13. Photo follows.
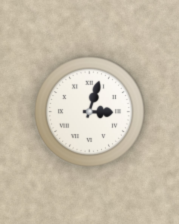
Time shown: 3:03
